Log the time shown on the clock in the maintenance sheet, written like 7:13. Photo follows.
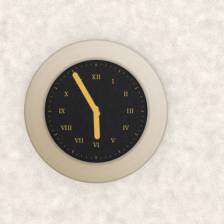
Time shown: 5:55
